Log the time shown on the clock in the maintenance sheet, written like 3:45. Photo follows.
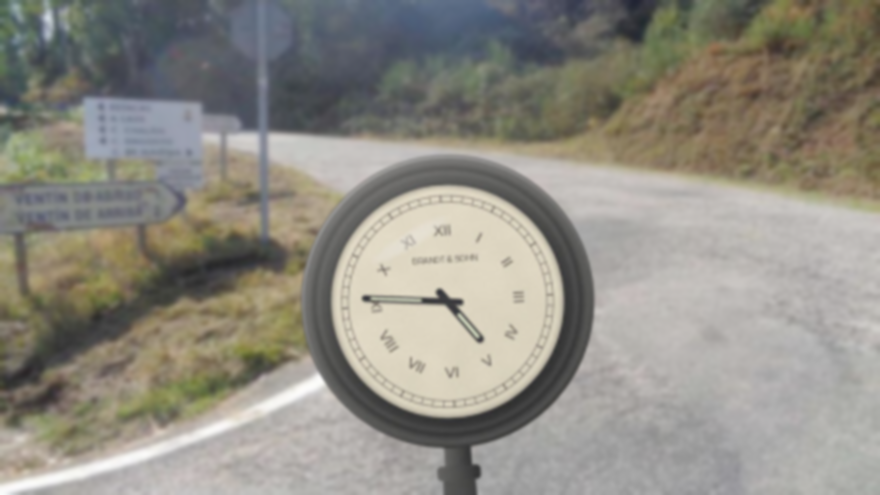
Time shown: 4:46
